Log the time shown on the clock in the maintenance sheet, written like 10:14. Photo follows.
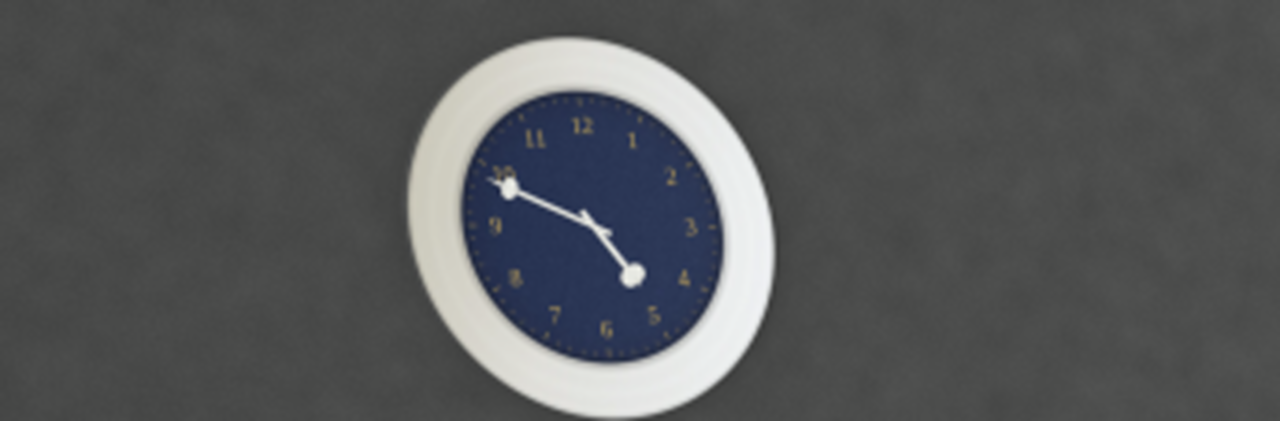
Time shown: 4:49
